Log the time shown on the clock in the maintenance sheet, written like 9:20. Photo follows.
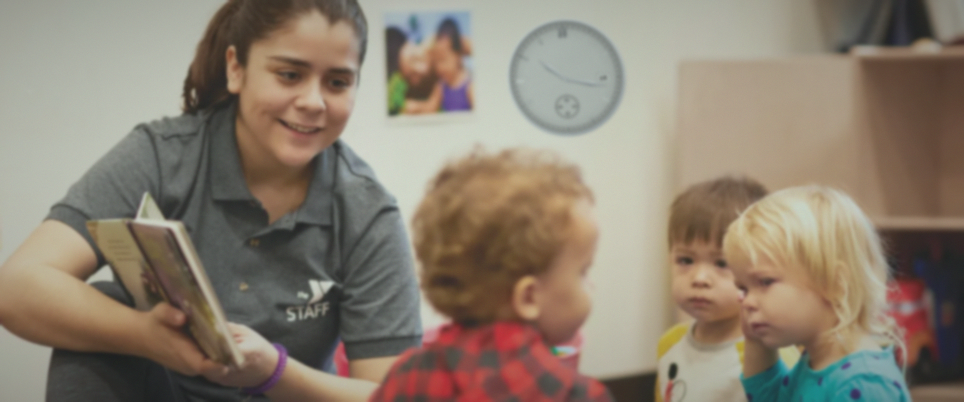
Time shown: 10:17
